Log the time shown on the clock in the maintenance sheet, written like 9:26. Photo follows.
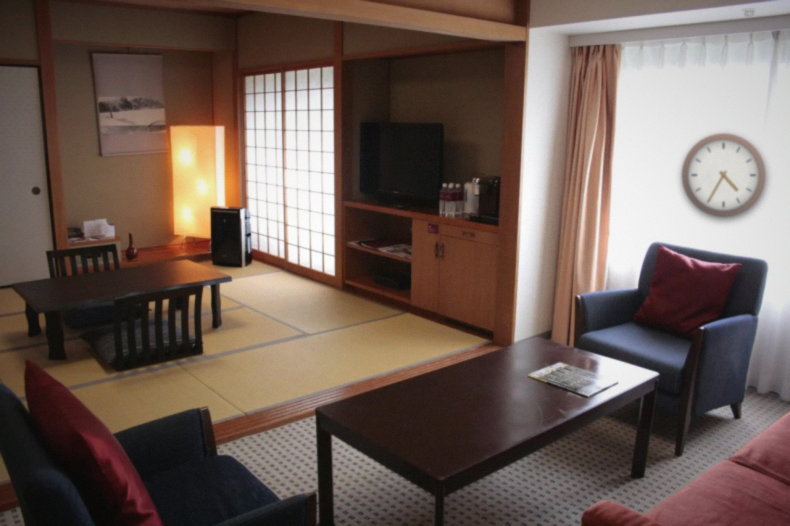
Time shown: 4:35
